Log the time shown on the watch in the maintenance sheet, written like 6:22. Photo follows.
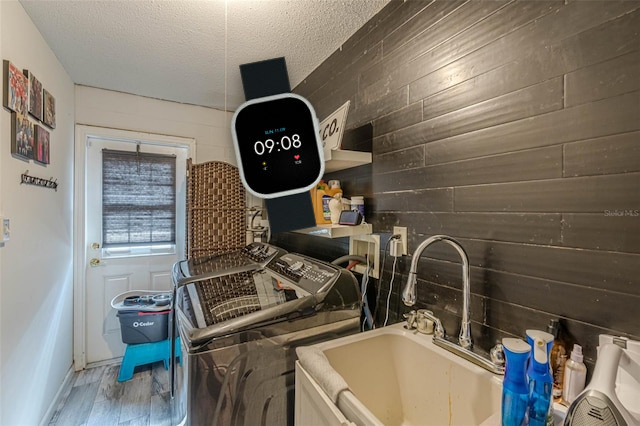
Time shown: 9:08
